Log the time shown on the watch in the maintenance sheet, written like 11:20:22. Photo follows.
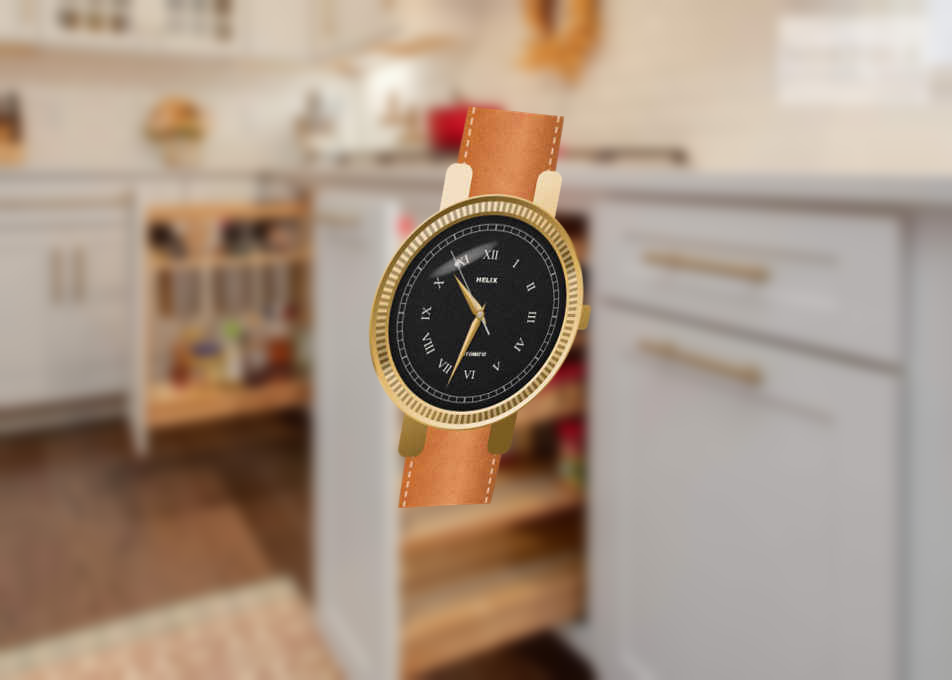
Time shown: 10:32:54
